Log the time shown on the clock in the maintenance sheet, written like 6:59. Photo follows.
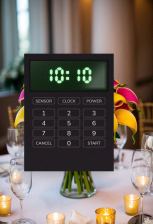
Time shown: 10:10
